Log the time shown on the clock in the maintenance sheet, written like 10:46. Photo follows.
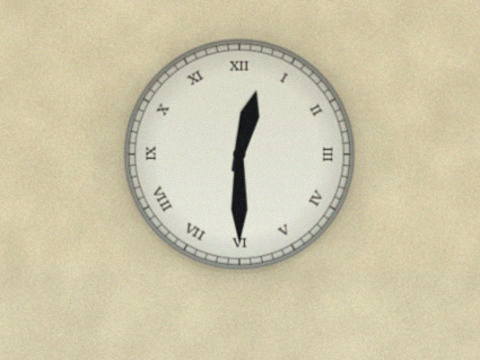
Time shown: 12:30
